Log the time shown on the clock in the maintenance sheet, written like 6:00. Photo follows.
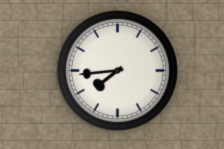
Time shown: 7:44
